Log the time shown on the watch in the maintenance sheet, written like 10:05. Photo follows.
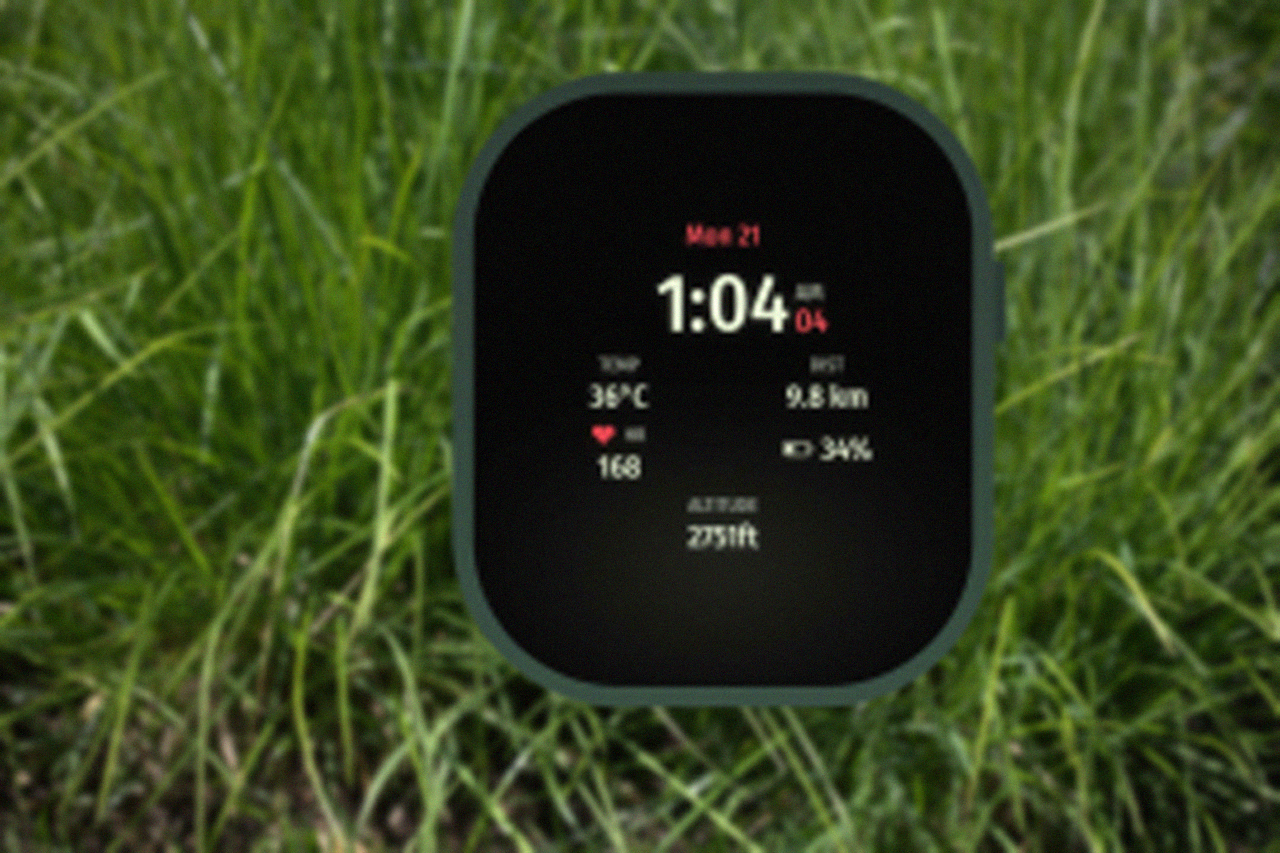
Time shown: 1:04
